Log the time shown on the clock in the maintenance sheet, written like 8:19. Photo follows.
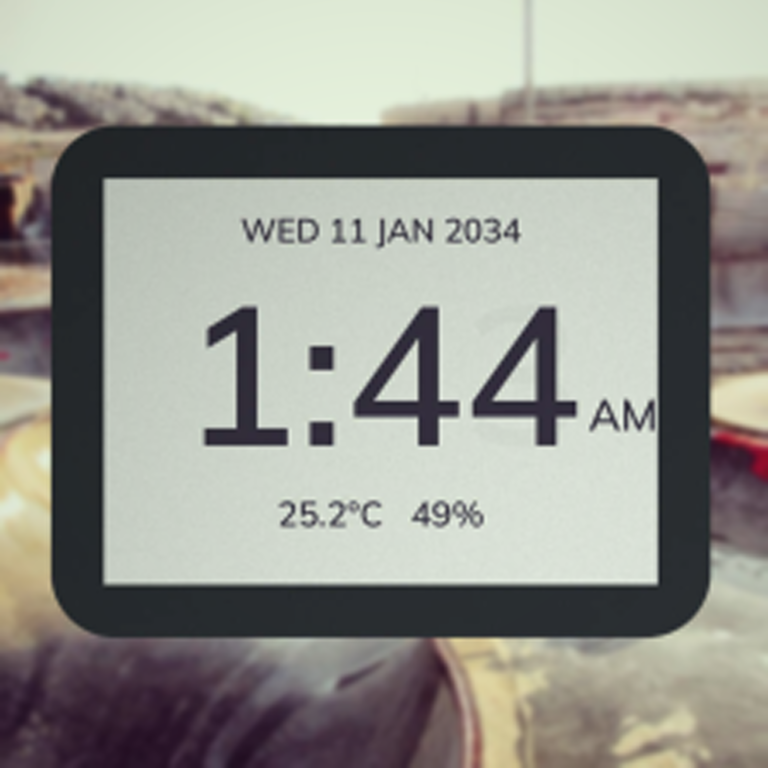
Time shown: 1:44
